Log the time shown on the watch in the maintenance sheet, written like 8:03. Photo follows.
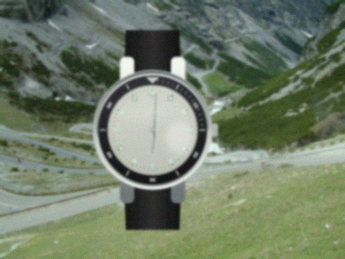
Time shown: 6:01
